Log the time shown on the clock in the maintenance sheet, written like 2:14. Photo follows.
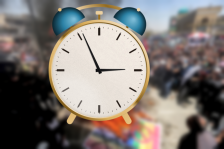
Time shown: 2:56
